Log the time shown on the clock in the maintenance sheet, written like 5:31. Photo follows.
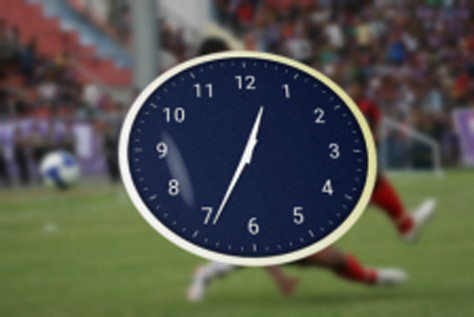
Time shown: 12:34
